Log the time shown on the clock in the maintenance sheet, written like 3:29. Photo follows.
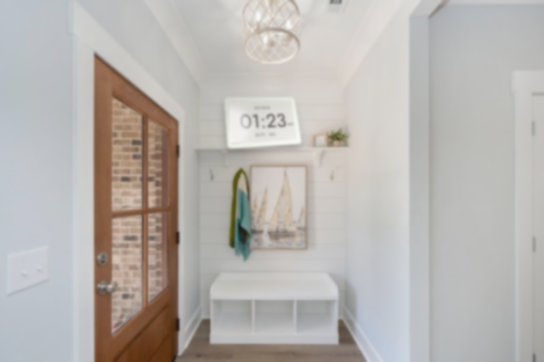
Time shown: 1:23
